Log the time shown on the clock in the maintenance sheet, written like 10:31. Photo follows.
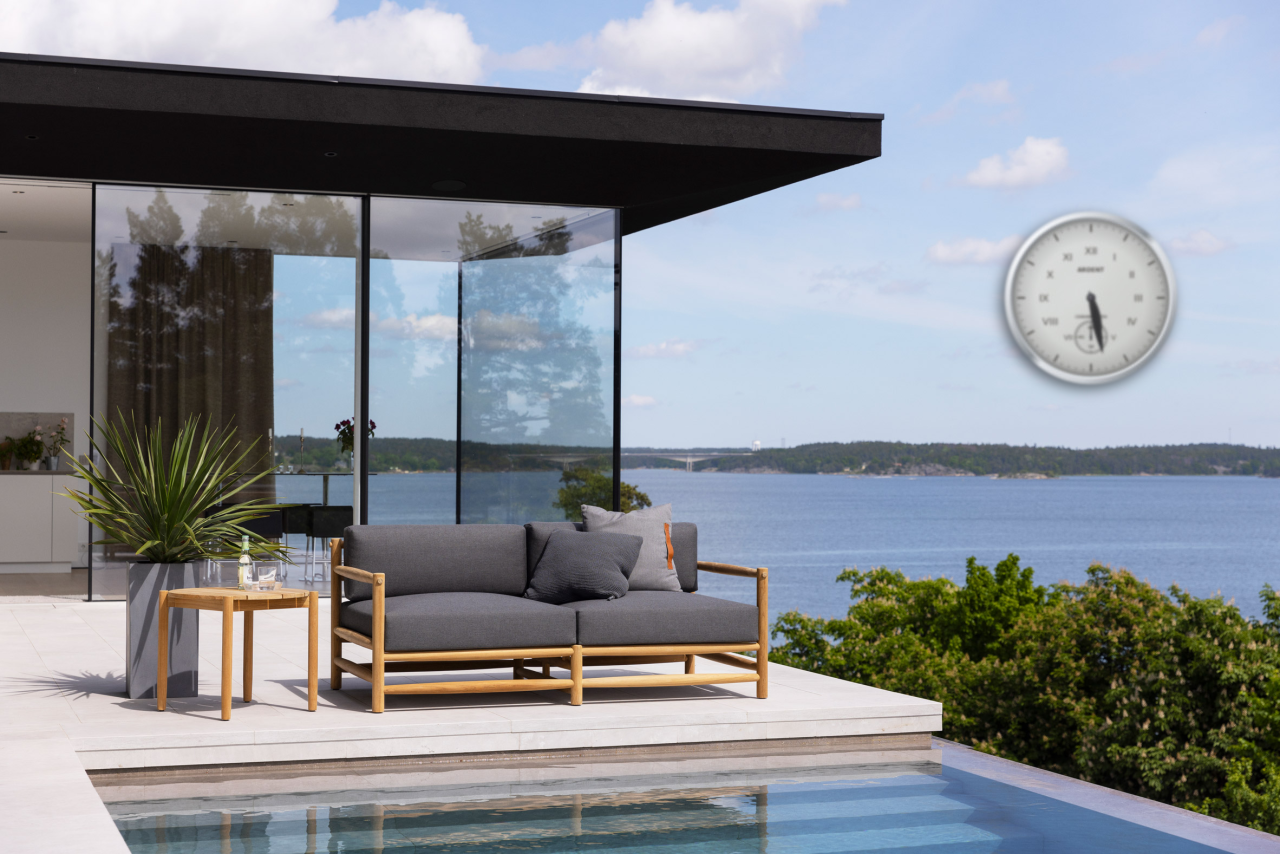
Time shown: 5:28
